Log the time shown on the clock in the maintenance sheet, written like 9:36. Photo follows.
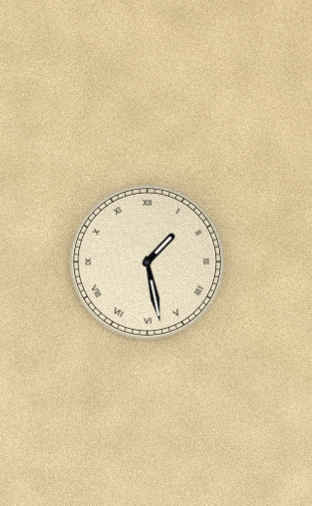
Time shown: 1:28
